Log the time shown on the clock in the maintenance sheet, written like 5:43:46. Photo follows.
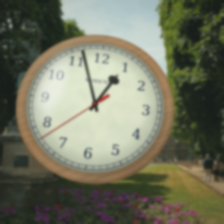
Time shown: 12:56:38
